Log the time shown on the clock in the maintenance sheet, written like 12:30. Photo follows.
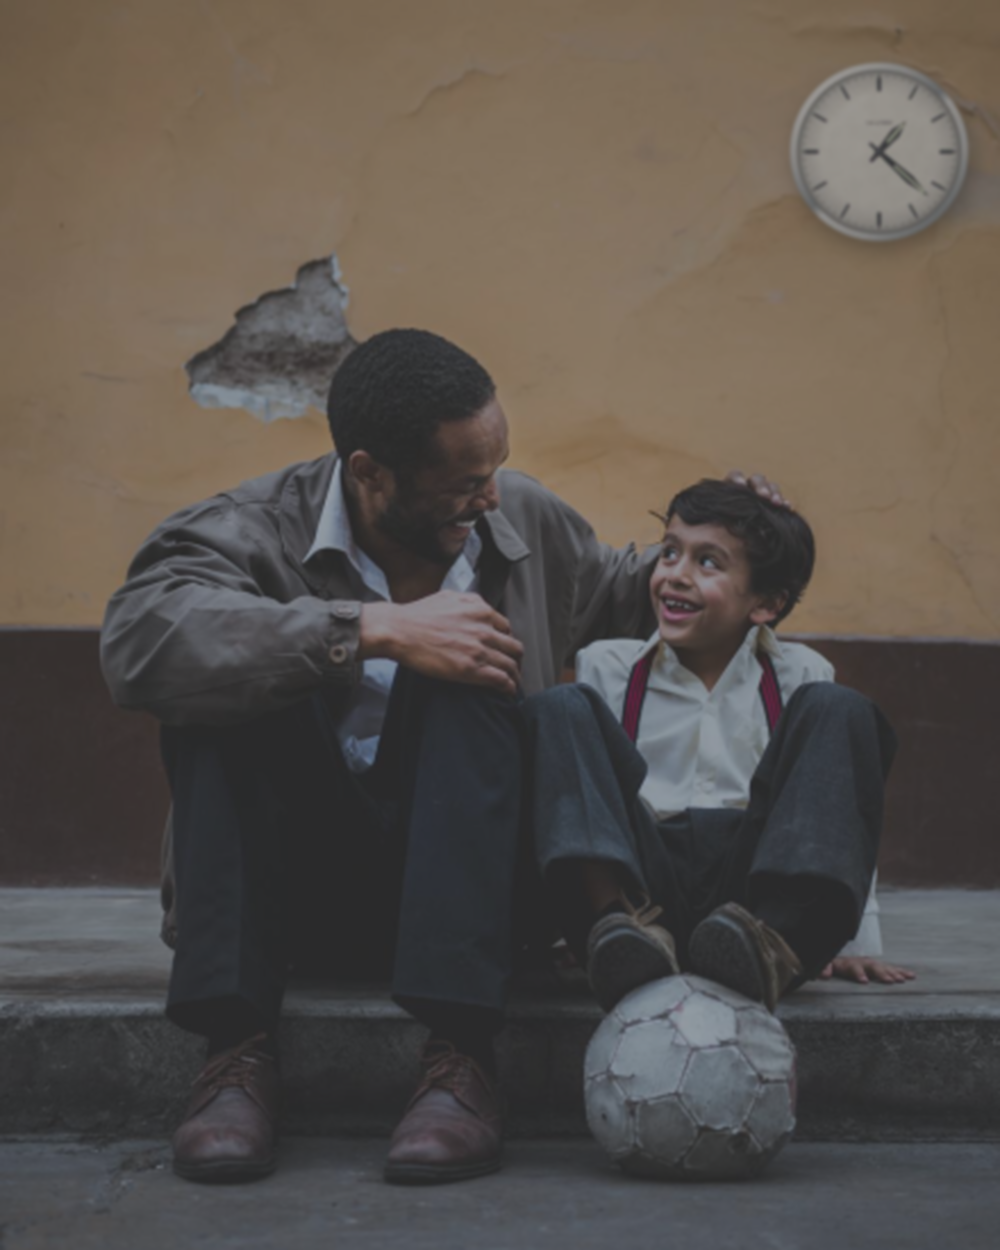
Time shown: 1:22
